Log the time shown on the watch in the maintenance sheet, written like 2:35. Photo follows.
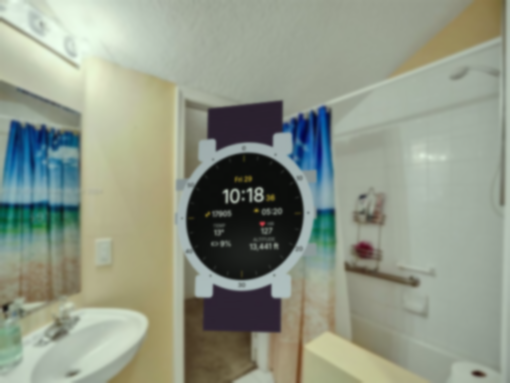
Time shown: 10:18
